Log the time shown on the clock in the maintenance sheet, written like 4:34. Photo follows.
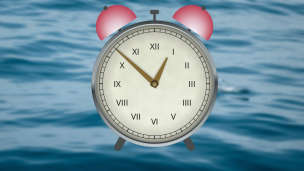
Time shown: 12:52
